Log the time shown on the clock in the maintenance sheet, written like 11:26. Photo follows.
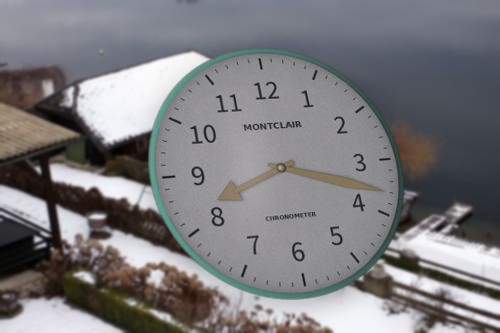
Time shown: 8:18
